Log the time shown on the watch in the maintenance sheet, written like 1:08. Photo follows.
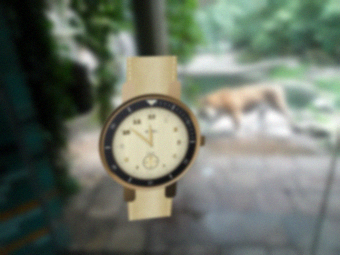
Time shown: 11:52
